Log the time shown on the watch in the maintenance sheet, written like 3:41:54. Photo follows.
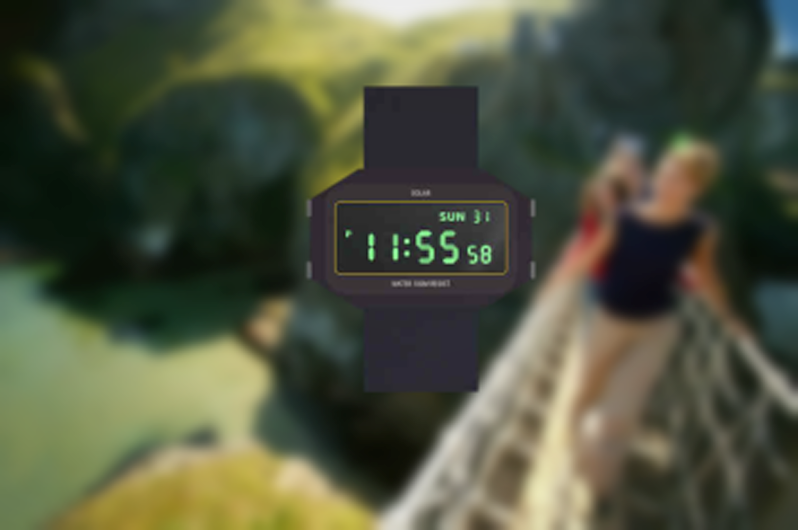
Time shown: 11:55:58
